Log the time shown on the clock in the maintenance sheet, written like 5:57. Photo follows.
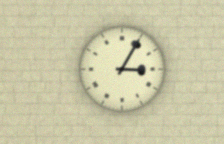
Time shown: 3:05
